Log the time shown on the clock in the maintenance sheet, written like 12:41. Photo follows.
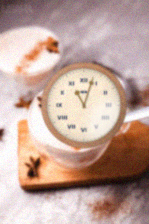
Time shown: 11:03
